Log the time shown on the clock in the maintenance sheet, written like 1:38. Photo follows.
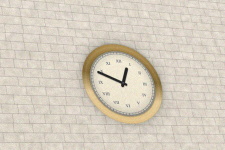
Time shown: 12:49
